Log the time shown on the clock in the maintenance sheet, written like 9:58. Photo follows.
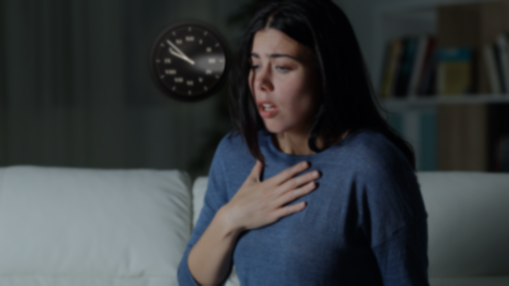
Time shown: 9:52
